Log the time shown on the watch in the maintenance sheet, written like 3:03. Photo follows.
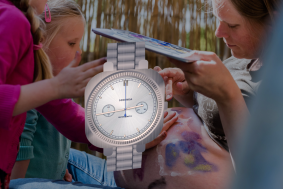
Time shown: 2:44
